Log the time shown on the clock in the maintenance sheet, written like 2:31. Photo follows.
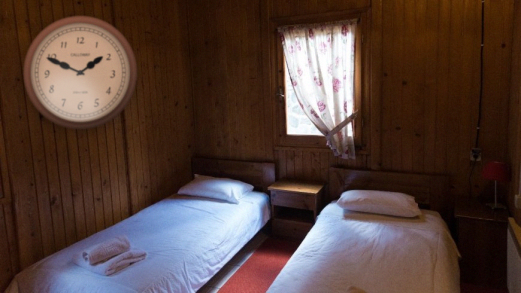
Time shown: 1:49
